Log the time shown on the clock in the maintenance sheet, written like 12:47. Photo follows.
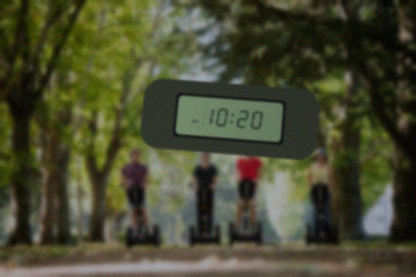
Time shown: 10:20
